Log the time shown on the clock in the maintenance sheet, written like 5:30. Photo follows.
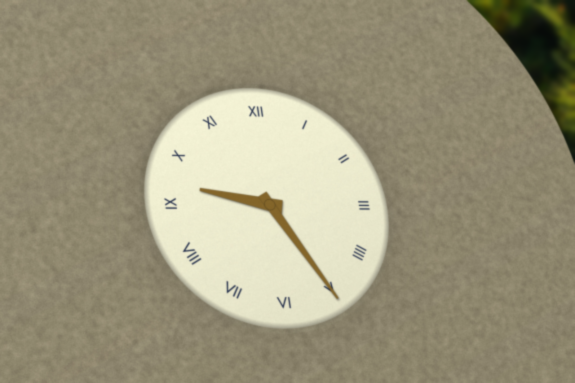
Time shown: 9:25
